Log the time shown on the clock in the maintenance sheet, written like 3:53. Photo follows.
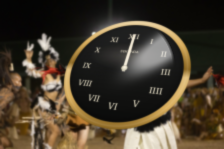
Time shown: 12:00
